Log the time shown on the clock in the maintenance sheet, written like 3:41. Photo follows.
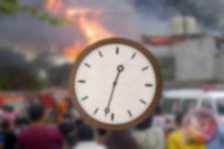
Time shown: 12:32
